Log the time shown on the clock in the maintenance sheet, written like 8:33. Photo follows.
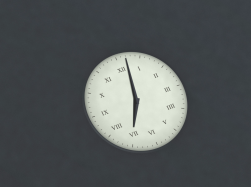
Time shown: 7:02
